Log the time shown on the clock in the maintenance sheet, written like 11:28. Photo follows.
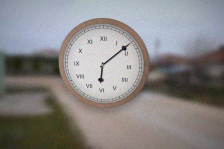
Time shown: 6:08
